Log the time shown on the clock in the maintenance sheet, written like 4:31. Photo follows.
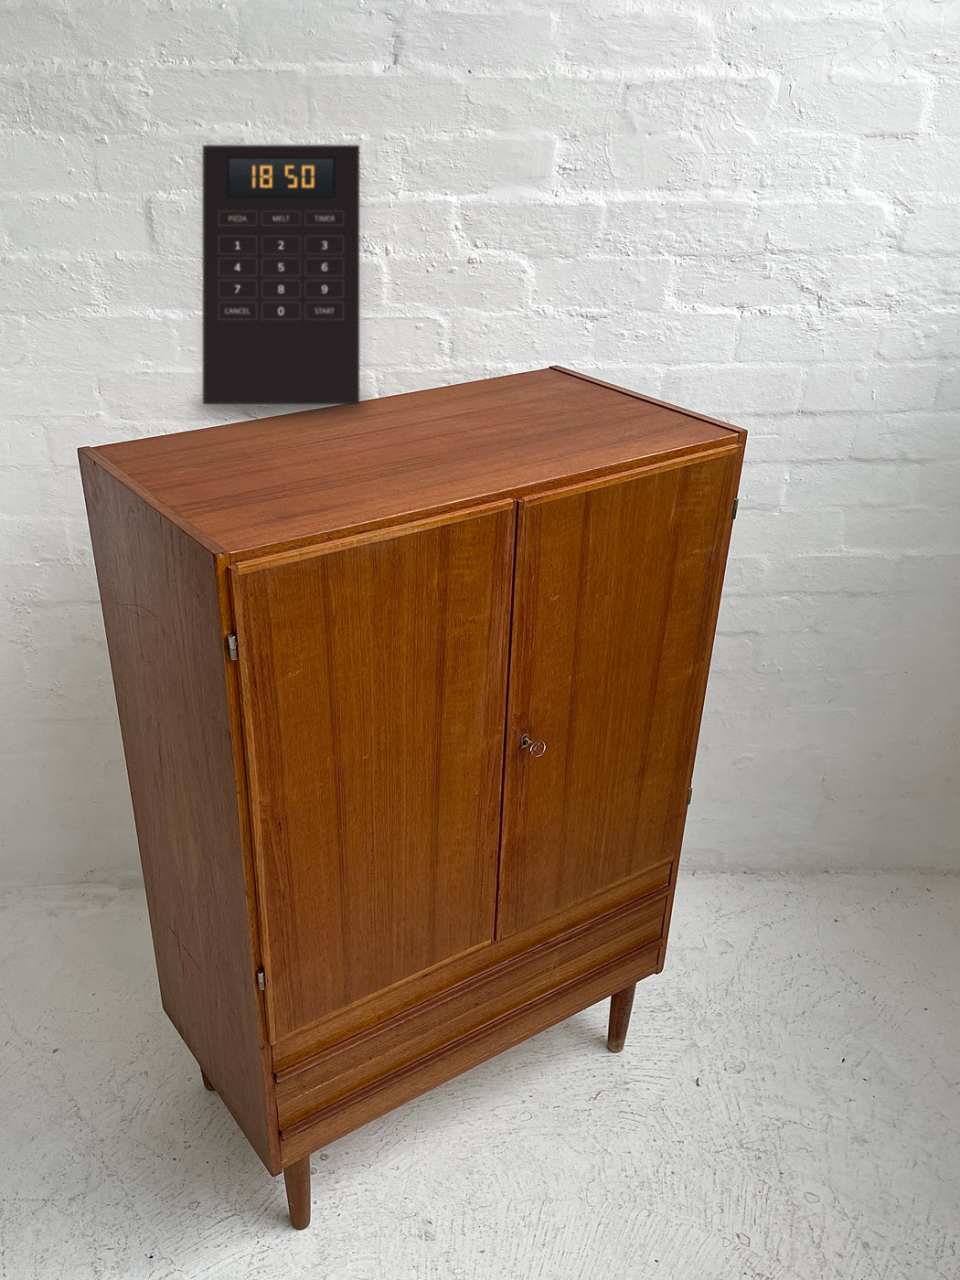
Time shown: 18:50
